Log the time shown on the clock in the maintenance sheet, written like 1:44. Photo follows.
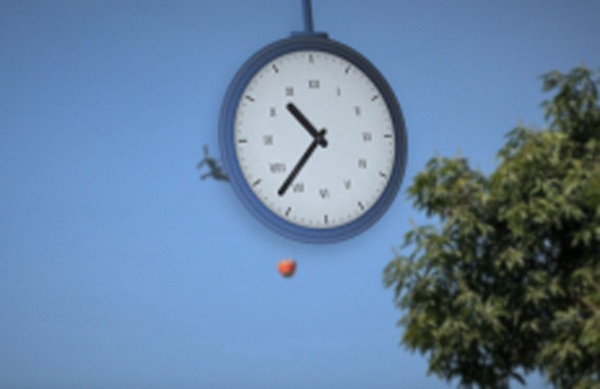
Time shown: 10:37
